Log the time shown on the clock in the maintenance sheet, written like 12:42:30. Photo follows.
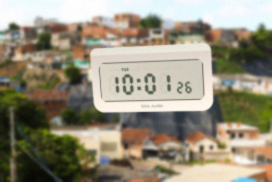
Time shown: 10:01:26
